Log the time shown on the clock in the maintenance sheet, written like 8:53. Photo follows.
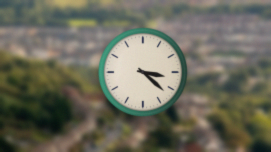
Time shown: 3:22
